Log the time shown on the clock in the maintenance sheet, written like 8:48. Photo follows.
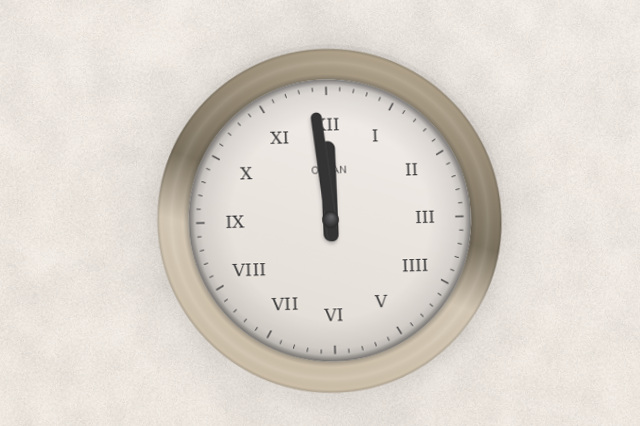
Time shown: 11:59
